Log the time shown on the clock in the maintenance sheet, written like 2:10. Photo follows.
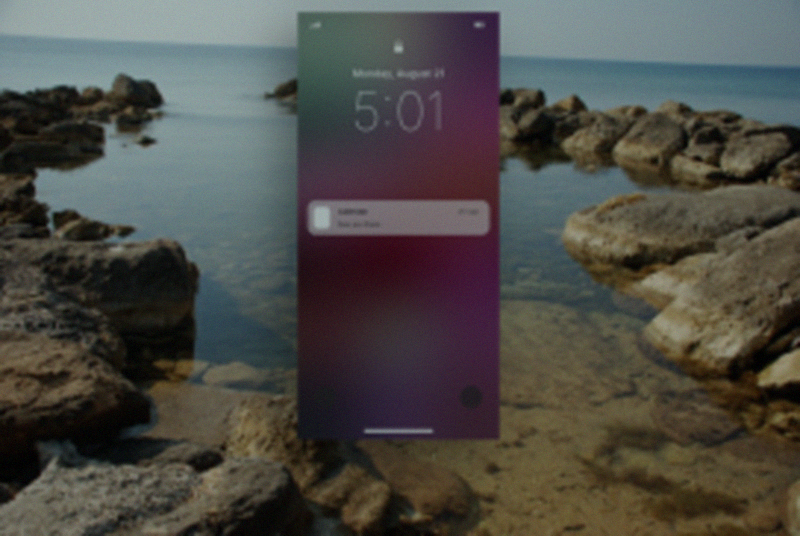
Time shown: 5:01
